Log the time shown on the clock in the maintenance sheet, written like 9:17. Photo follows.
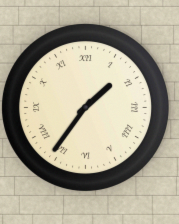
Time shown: 1:36
